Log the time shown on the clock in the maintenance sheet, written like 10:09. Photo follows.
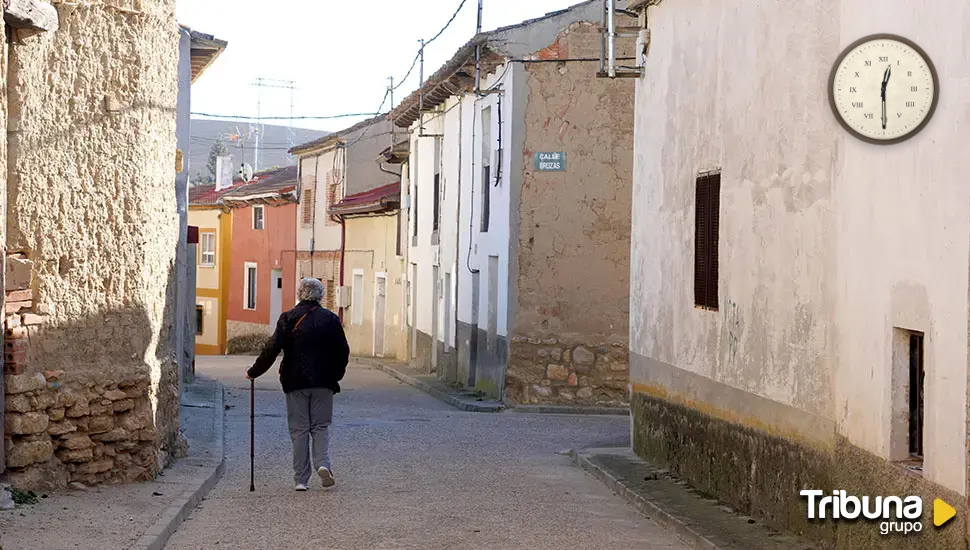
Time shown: 12:30
